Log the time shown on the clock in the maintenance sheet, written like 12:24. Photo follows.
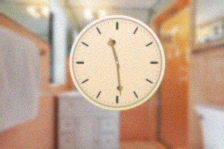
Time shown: 11:29
